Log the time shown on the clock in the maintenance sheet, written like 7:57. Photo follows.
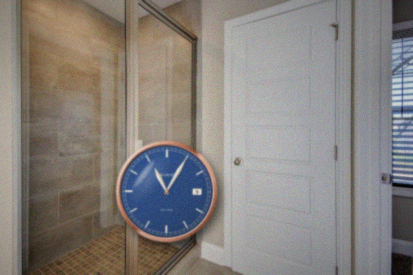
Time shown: 11:05
